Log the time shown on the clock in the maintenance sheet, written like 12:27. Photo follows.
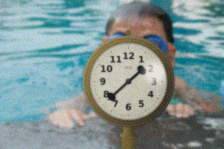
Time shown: 1:38
